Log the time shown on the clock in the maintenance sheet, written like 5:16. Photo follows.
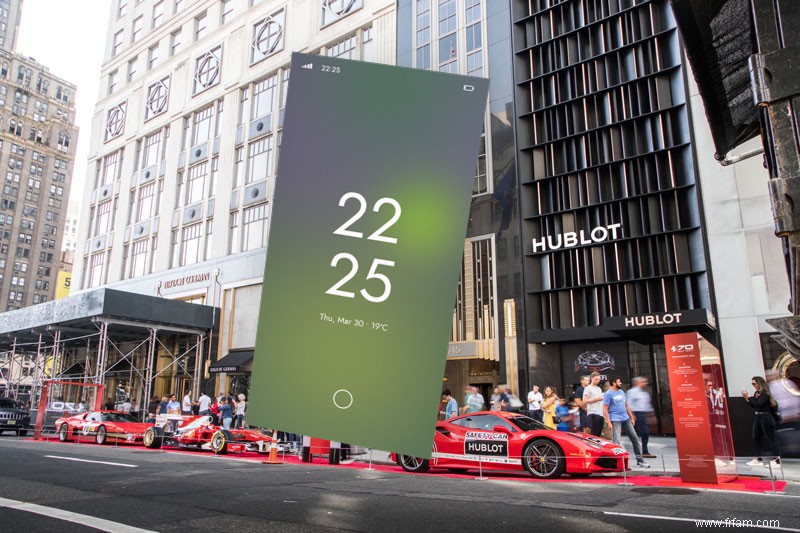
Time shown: 22:25
